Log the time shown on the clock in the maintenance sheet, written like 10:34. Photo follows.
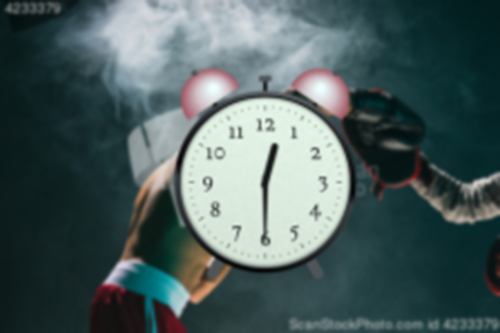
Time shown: 12:30
